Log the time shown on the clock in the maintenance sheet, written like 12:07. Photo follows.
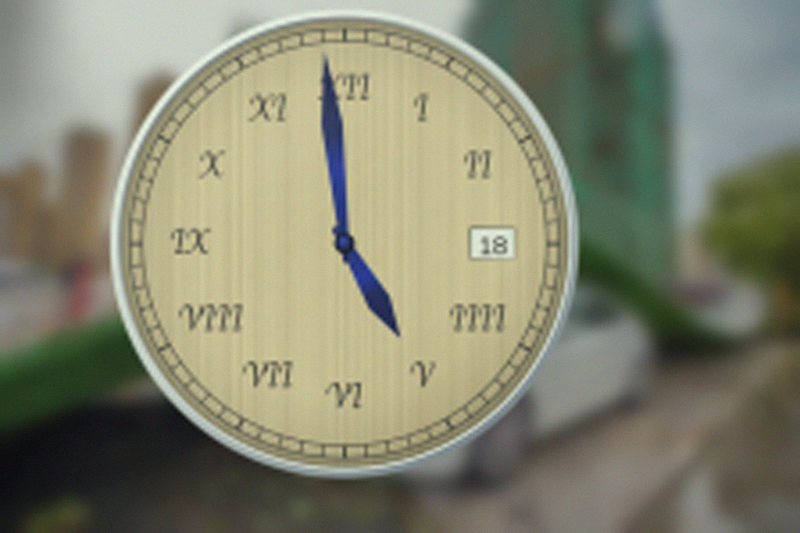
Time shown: 4:59
